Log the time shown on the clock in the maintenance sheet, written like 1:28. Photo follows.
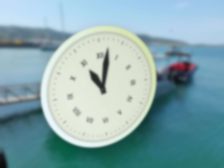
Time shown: 11:02
